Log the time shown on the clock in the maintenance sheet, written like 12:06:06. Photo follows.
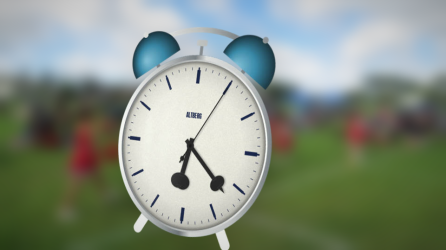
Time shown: 6:22:05
